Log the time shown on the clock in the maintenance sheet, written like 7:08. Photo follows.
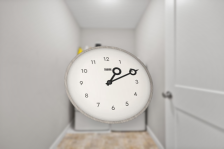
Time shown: 1:11
